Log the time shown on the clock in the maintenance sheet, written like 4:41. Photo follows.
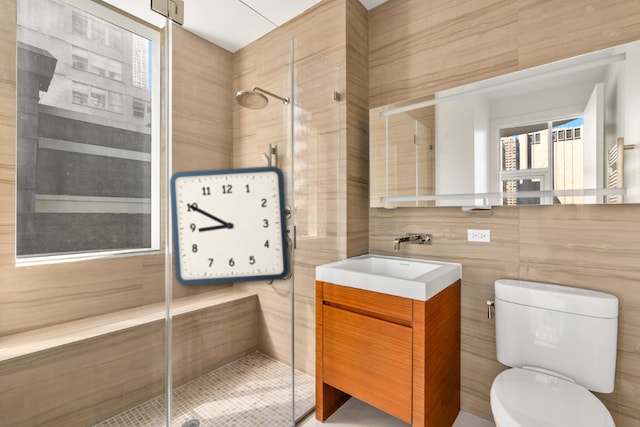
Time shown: 8:50
